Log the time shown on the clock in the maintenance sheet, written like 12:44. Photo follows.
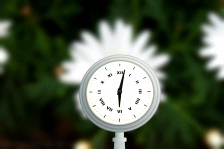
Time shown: 6:02
